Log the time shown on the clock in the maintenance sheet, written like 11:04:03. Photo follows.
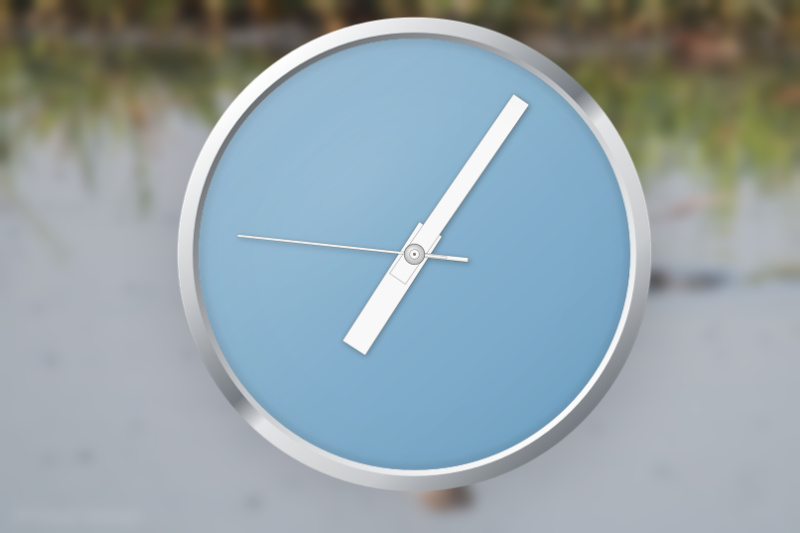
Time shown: 7:05:46
